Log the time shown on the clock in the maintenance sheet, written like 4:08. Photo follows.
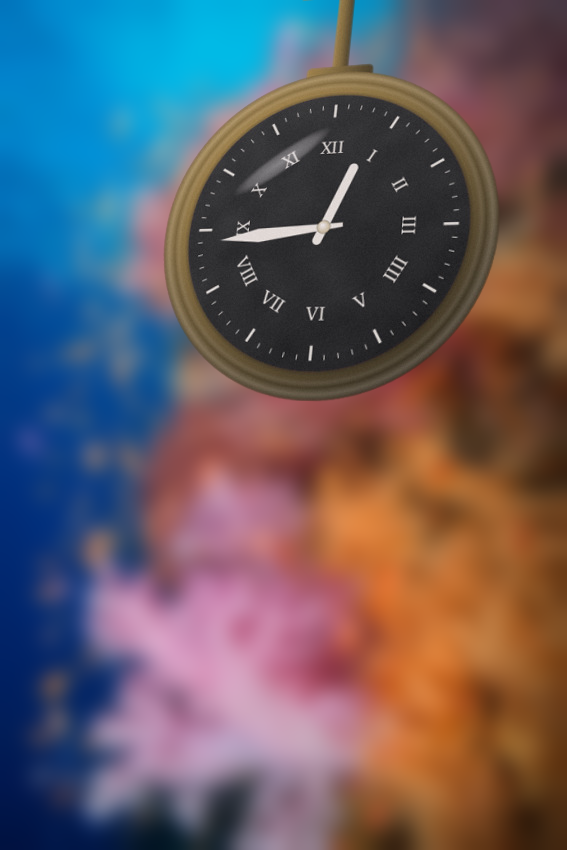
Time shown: 12:44
